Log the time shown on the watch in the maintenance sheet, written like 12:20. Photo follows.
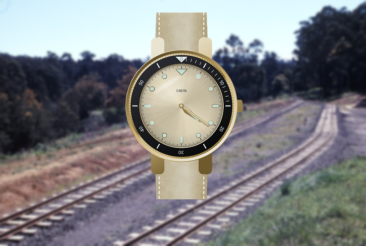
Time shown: 4:21
